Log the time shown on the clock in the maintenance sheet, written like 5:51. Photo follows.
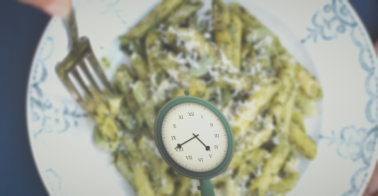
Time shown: 4:41
